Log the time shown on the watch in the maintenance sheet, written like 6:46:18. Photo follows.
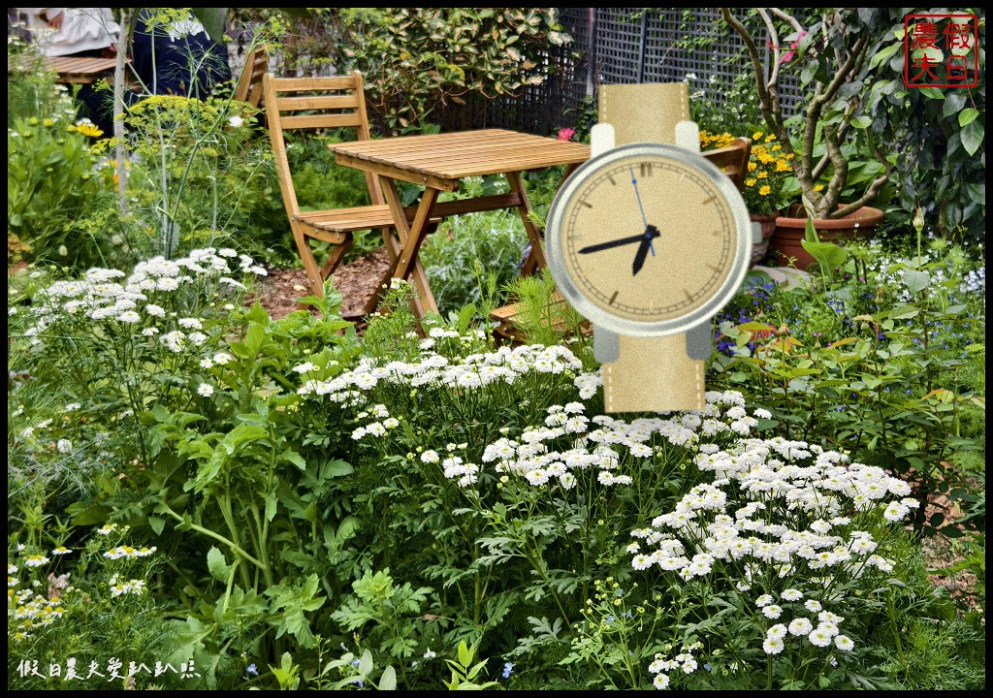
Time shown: 6:42:58
